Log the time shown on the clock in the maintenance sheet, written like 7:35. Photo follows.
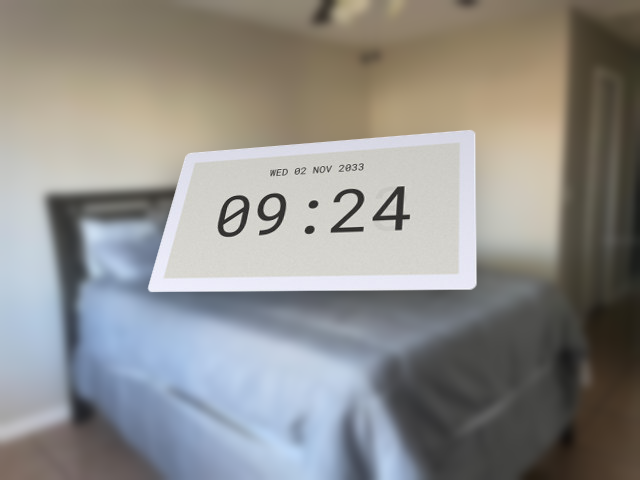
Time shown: 9:24
